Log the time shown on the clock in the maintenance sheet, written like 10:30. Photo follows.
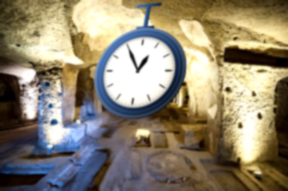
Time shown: 12:55
